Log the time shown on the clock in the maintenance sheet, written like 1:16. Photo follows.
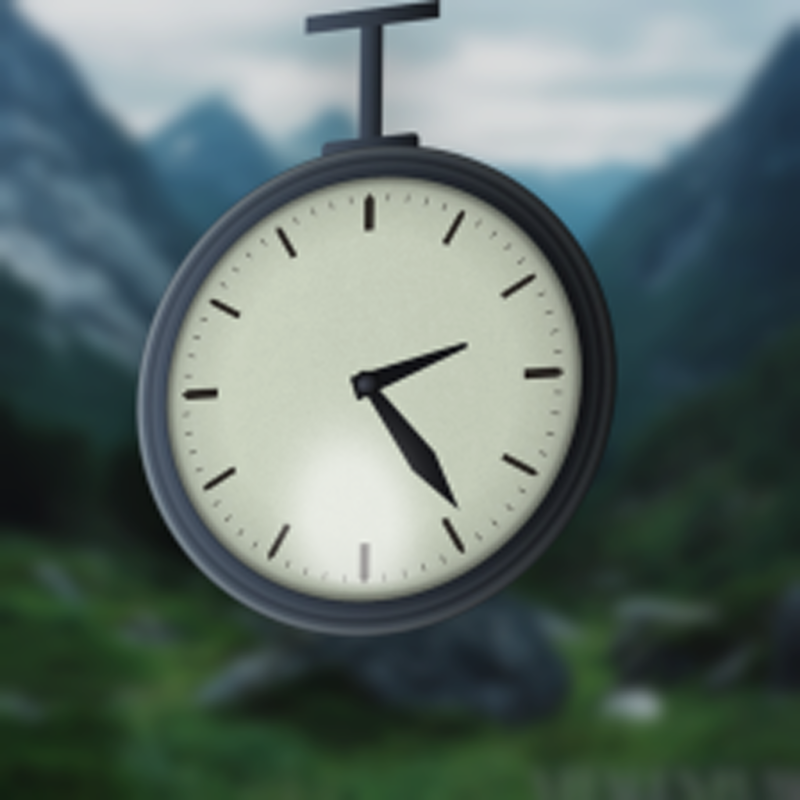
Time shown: 2:24
